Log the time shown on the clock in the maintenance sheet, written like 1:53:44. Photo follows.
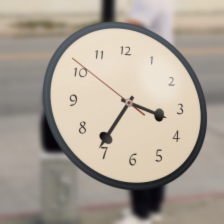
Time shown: 3:35:51
